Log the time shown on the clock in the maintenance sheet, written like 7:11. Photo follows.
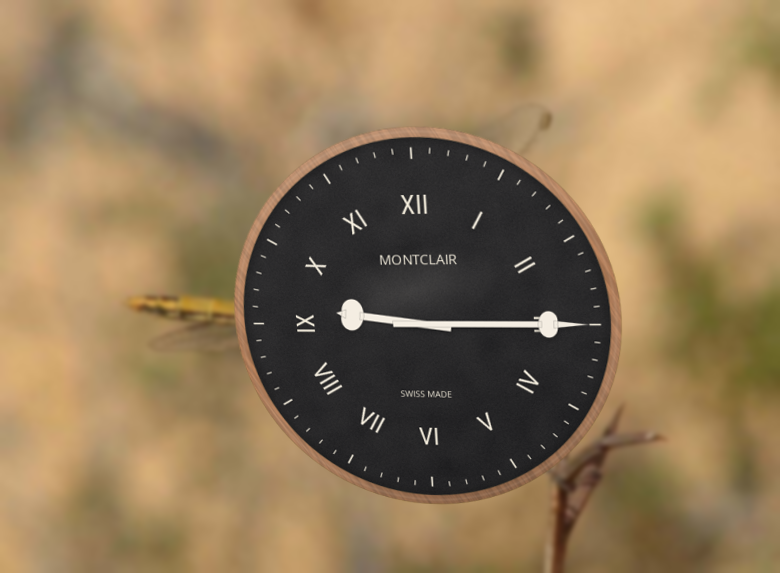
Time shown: 9:15
